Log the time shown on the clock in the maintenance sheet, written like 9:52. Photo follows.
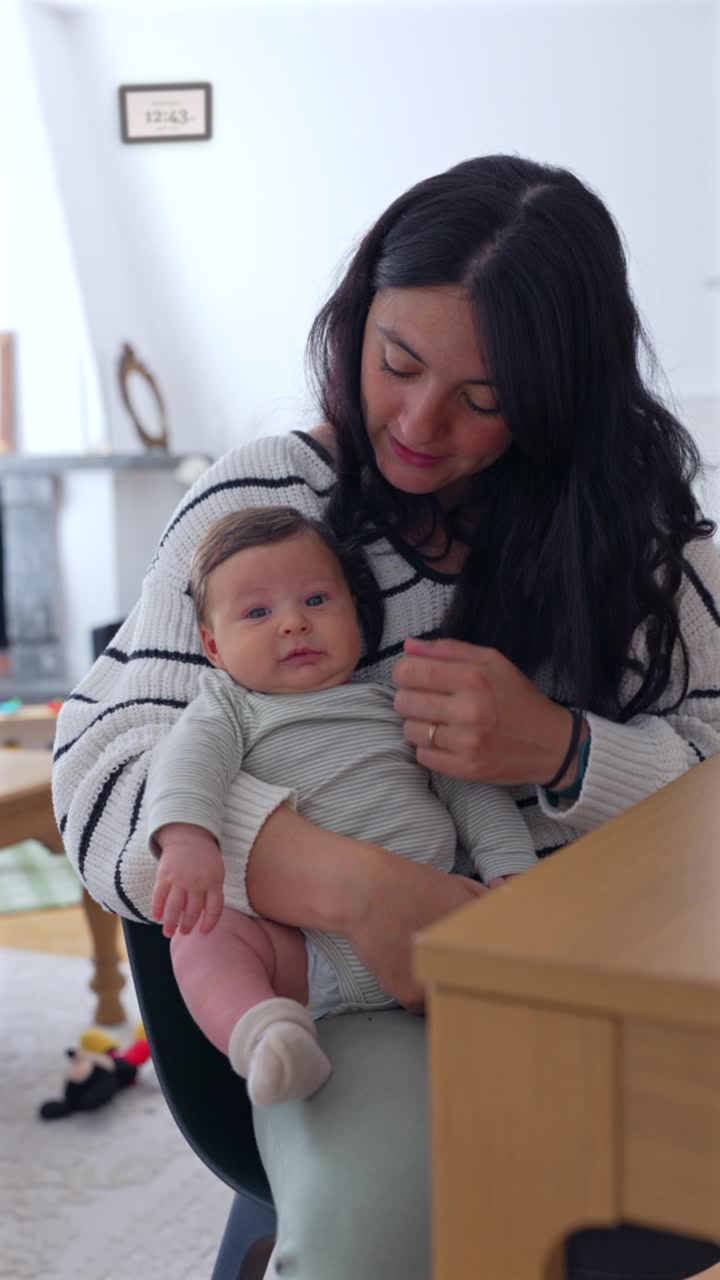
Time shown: 12:43
